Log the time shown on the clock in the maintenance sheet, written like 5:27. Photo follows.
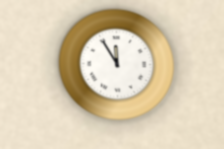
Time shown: 11:55
